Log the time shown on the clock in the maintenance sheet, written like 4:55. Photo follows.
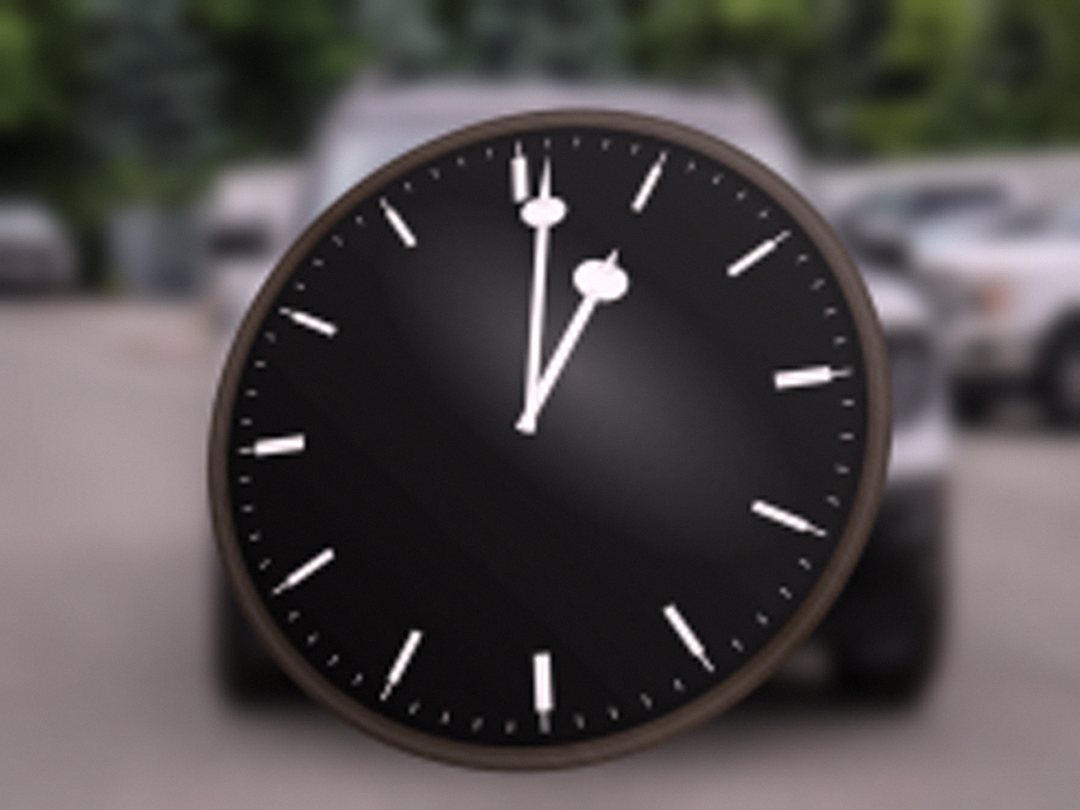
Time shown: 1:01
